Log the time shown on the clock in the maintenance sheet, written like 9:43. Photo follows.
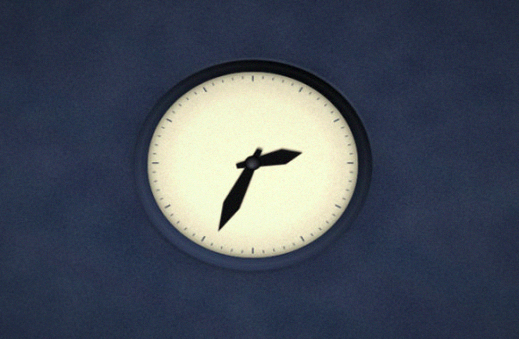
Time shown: 2:34
